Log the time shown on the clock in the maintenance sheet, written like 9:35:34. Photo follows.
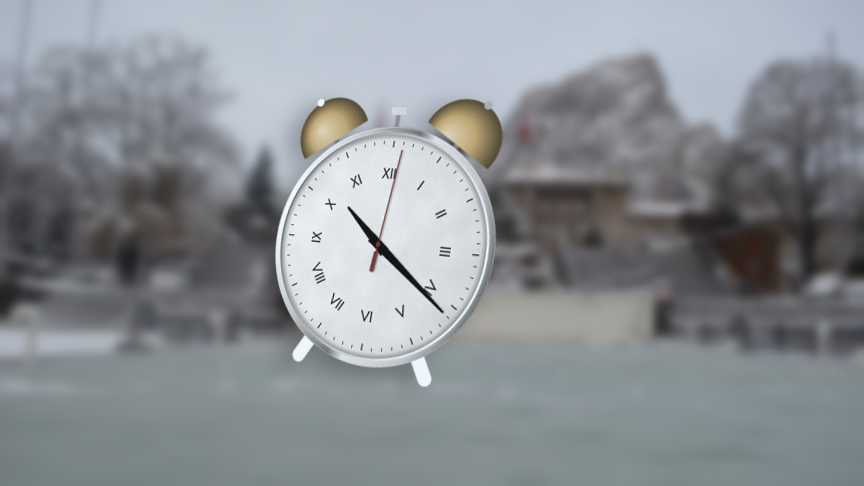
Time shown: 10:21:01
